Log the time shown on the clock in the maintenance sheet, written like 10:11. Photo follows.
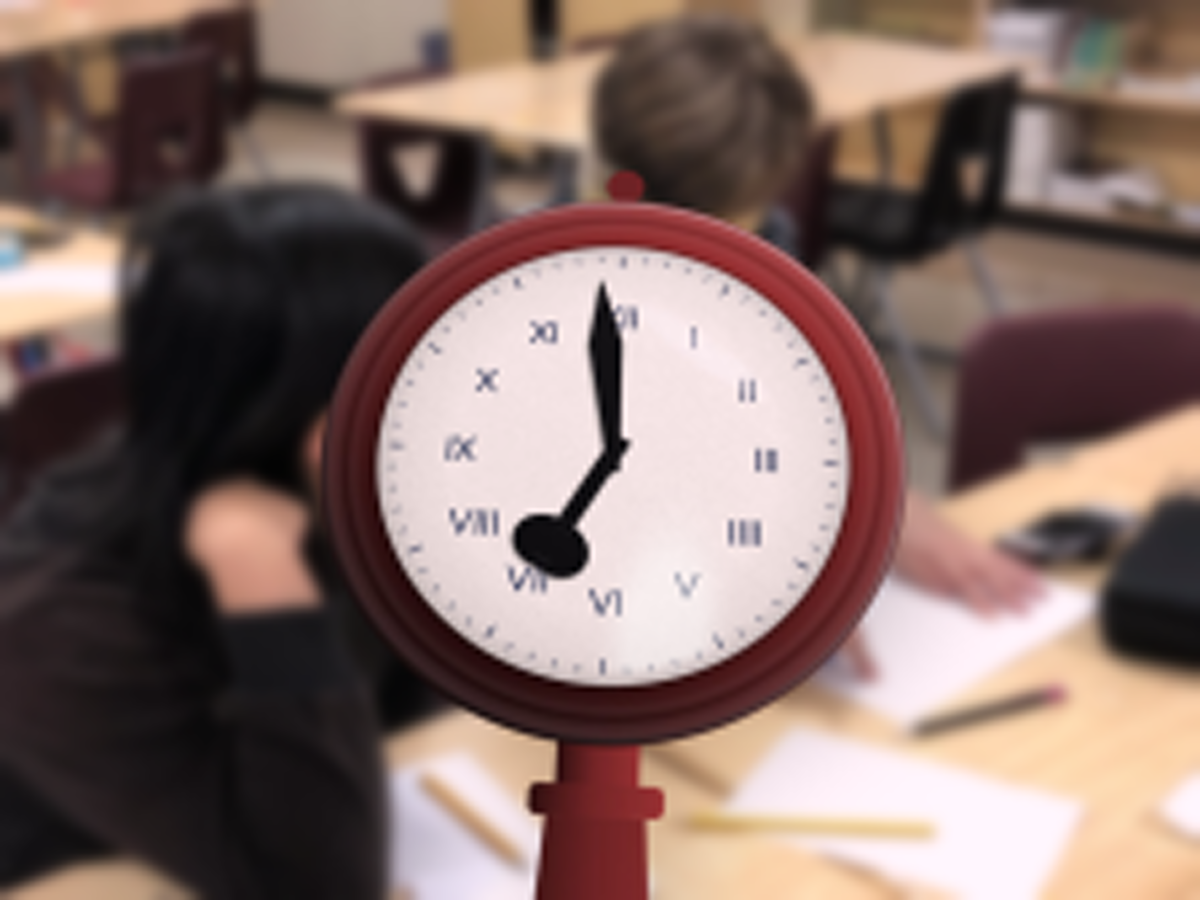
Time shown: 6:59
